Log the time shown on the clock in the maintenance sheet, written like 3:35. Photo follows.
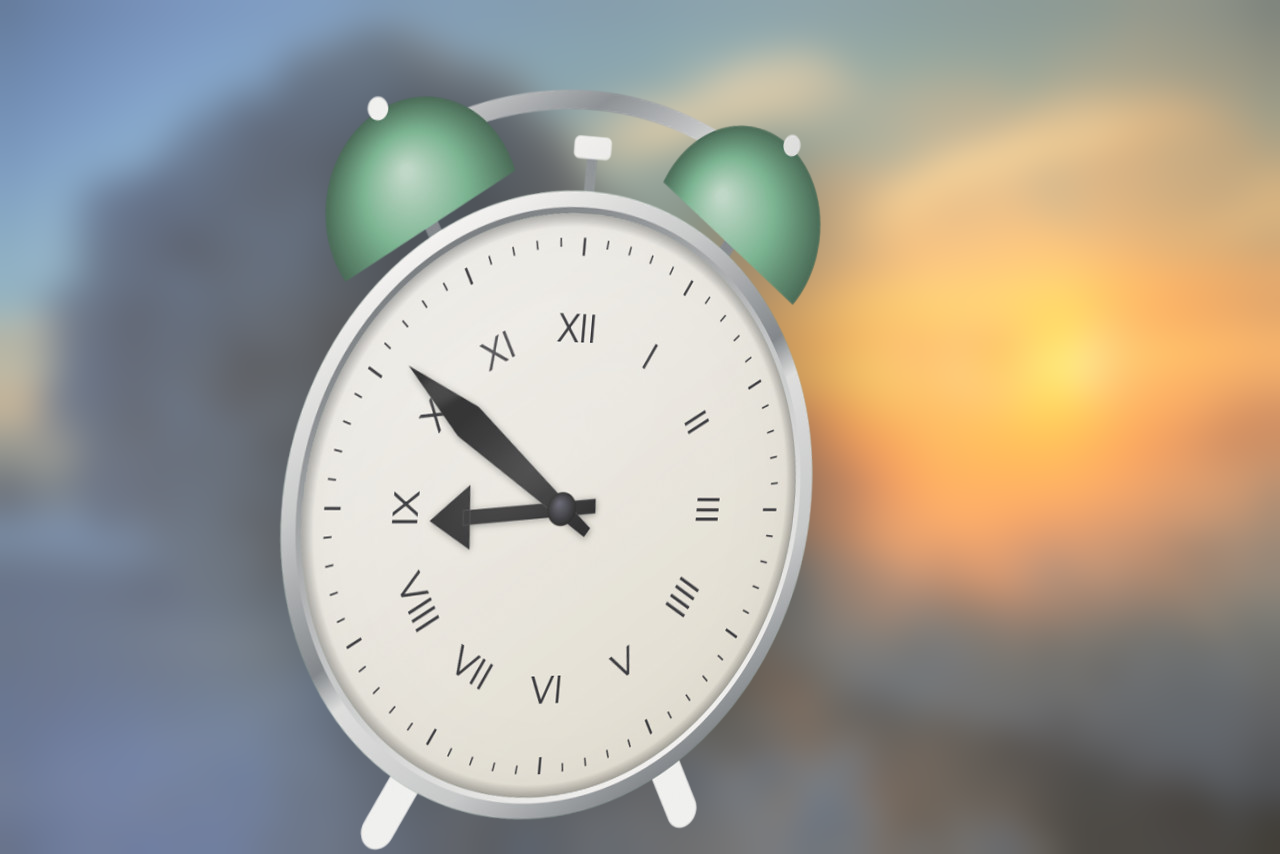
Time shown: 8:51
